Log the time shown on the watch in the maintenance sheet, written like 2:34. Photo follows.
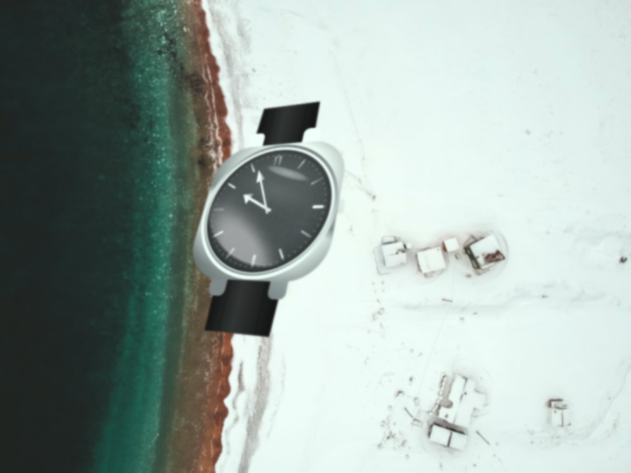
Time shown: 9:56
